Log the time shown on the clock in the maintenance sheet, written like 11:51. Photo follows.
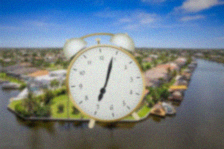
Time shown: 7:04
